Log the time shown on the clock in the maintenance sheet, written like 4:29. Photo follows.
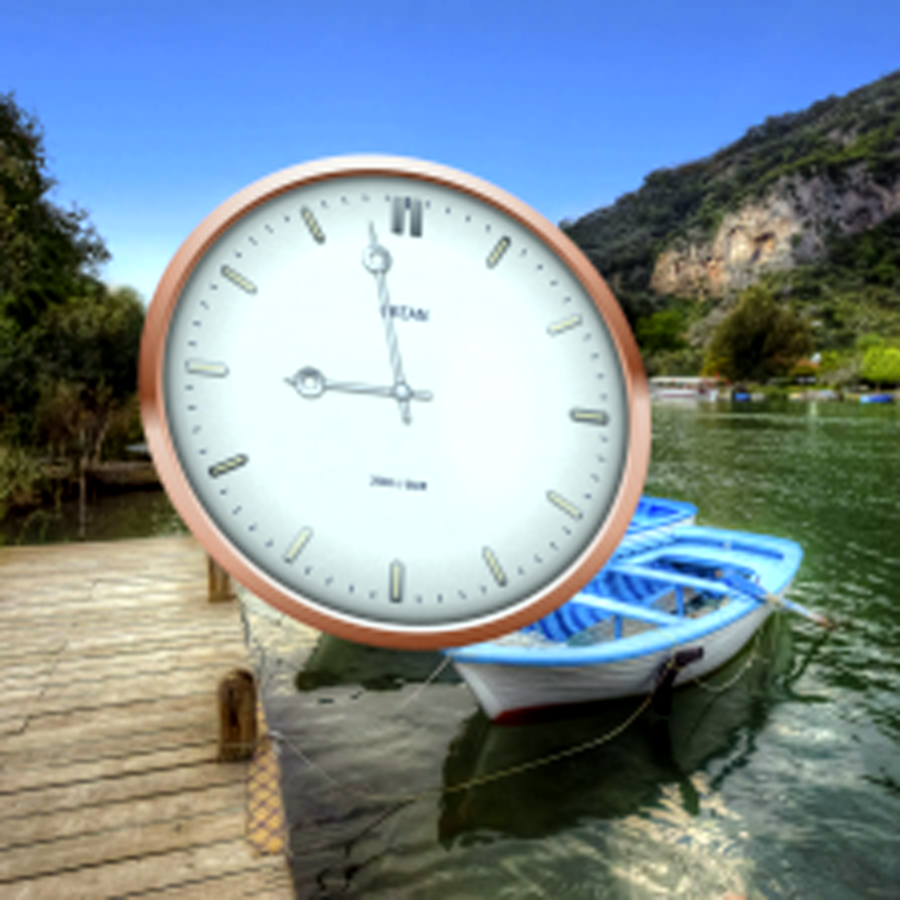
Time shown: 8:58
